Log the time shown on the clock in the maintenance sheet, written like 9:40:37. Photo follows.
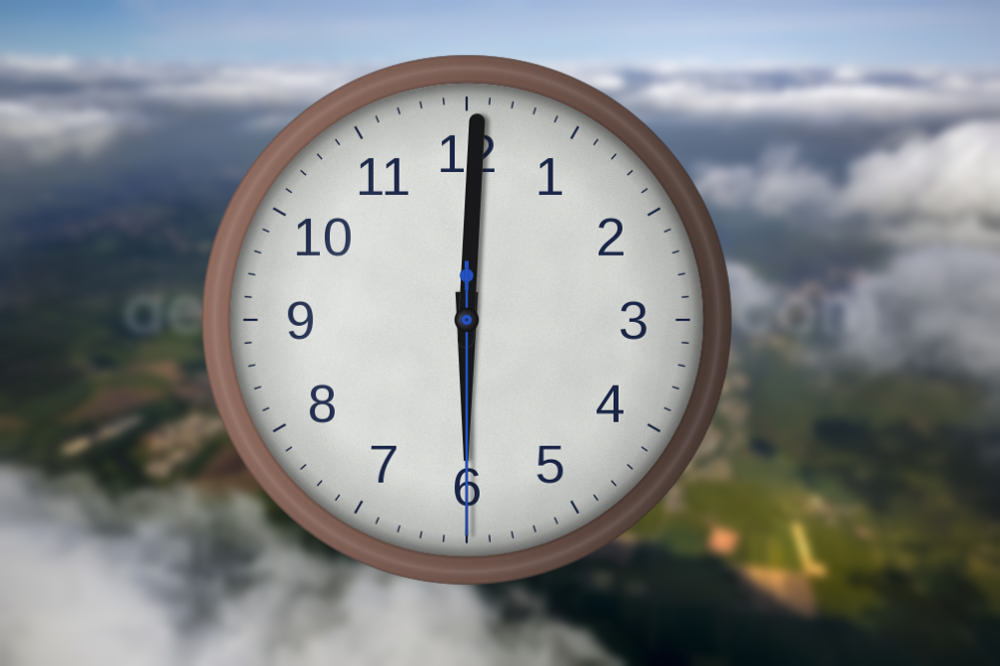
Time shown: 6:00:30
